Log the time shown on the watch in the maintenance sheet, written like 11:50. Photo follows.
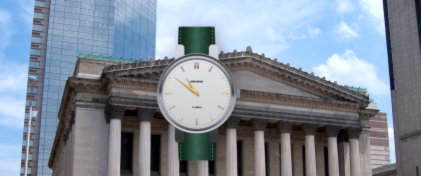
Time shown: 10:51
